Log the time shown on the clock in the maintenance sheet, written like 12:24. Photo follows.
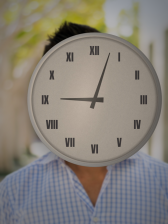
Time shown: 9:03
